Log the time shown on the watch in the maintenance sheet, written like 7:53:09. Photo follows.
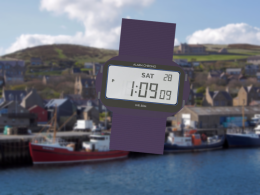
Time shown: 1:09:09
